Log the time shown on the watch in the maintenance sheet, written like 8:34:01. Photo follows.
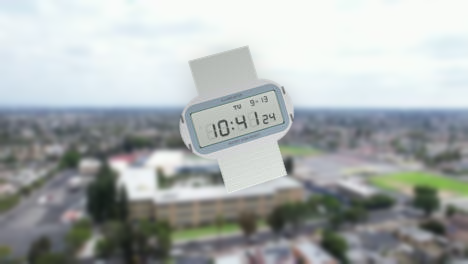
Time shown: 10:41:24
